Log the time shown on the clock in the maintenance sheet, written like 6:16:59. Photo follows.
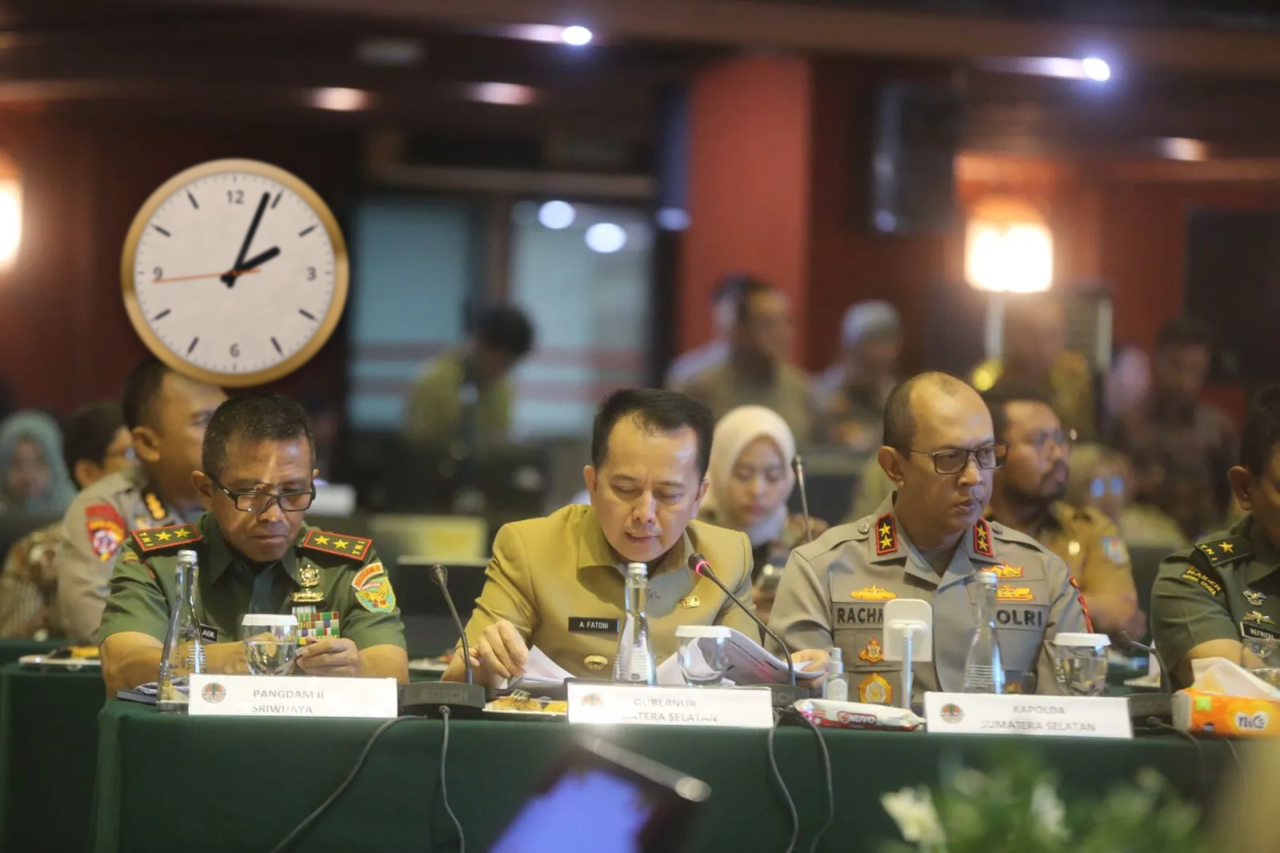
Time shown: 2:03:44
